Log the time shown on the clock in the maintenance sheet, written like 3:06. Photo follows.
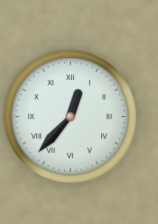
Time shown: 12:37
